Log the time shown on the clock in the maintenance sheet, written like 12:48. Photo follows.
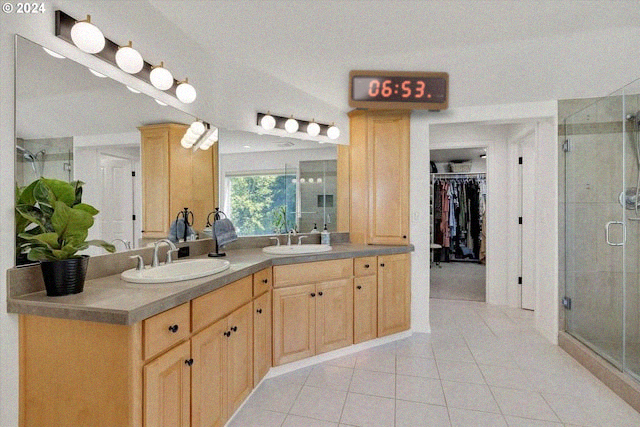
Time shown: 6:53
